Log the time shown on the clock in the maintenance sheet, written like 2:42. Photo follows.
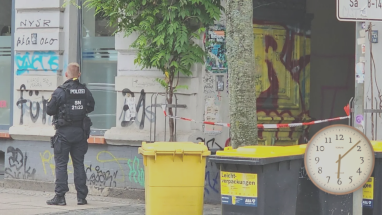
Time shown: 6:08
